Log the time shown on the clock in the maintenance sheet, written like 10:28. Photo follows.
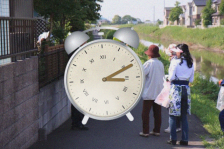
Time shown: 3:11
